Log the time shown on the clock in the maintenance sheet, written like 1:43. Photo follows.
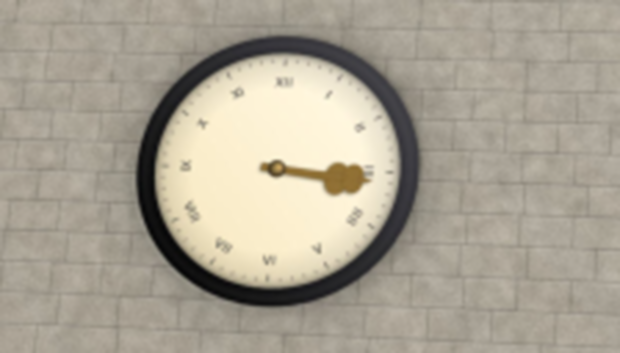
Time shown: 3:16
